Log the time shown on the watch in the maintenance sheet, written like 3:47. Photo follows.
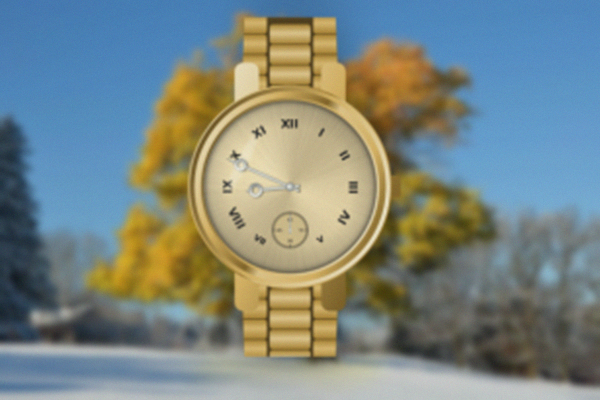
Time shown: 8:49
